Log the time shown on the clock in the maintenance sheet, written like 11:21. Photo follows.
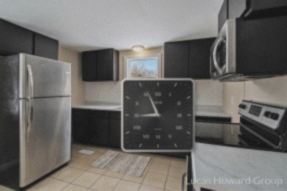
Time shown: 8:56
